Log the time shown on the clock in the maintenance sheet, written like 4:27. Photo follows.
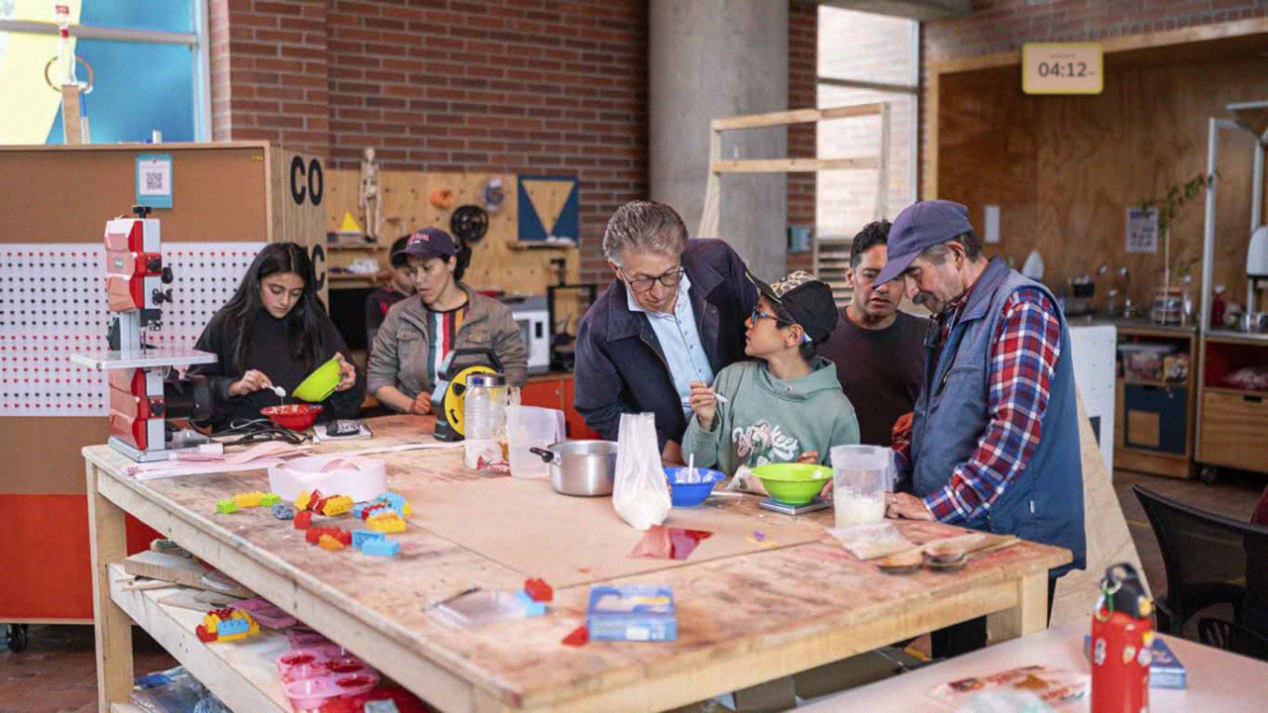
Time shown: 4:12
